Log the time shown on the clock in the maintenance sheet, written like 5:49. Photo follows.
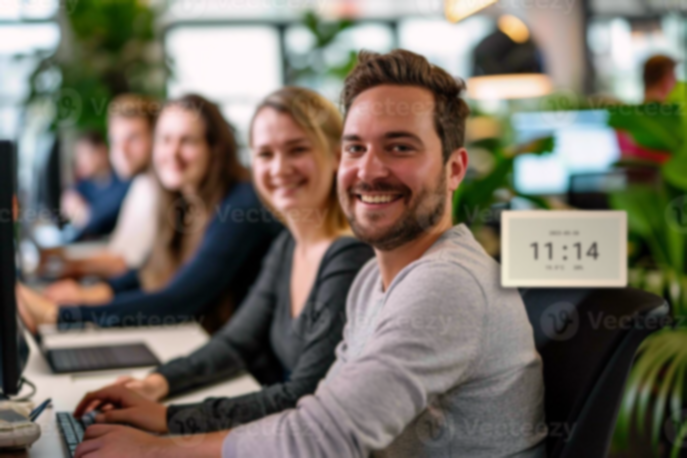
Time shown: 11:14
